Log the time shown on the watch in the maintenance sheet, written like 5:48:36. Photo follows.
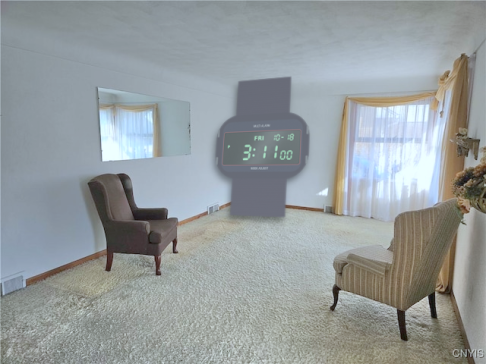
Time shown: 3:11:00
